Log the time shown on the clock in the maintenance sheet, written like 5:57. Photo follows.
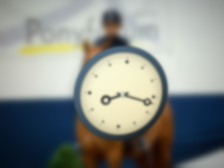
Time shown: 8:17
